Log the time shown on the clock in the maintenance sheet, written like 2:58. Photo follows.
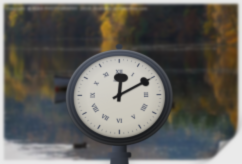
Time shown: 12:10
